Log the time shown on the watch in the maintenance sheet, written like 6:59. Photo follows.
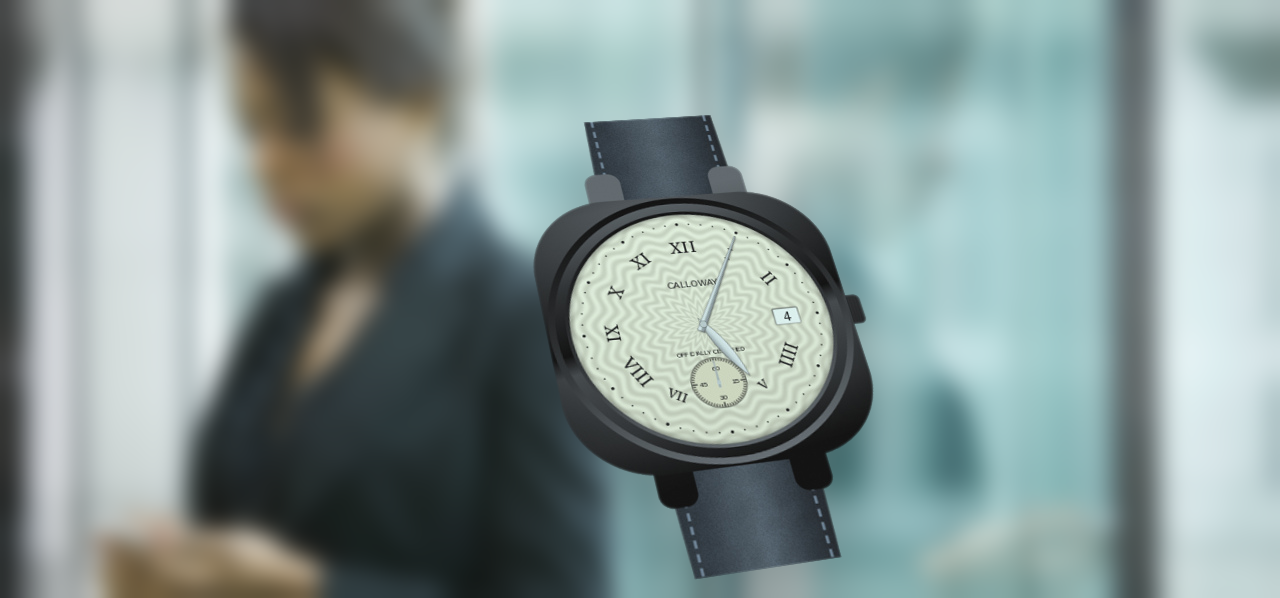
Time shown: 5:05
